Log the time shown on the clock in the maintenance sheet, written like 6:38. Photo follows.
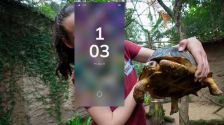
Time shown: 1:03
